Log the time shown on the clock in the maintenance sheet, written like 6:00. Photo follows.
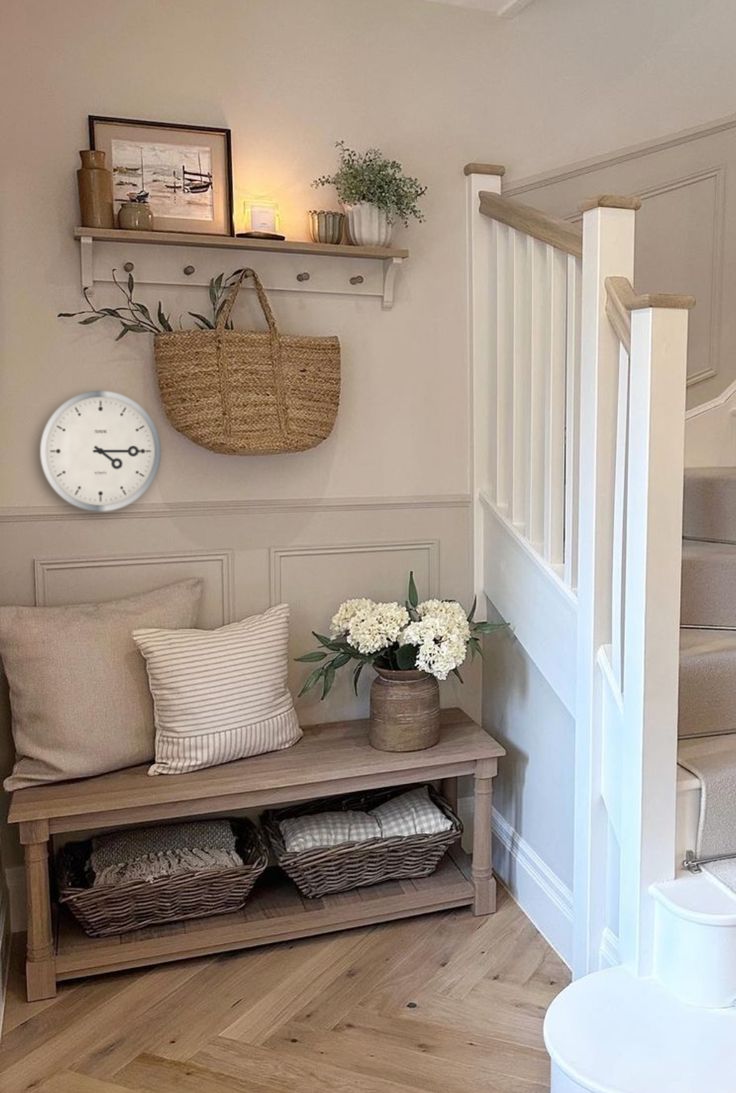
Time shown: 4:15
